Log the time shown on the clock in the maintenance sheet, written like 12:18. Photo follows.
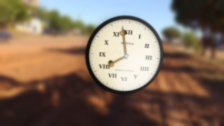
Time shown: 7:58
